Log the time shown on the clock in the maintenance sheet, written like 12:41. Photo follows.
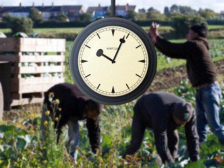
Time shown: 10:04
